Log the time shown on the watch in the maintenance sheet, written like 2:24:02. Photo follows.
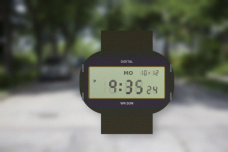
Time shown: 9:35:24
